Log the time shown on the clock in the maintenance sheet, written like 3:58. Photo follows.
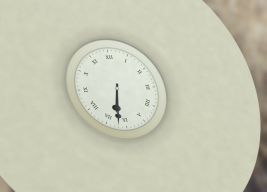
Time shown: 6:32
